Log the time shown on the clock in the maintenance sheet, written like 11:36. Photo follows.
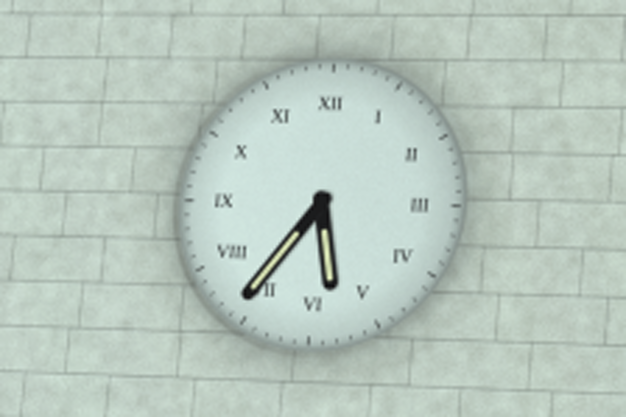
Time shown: 5:36
